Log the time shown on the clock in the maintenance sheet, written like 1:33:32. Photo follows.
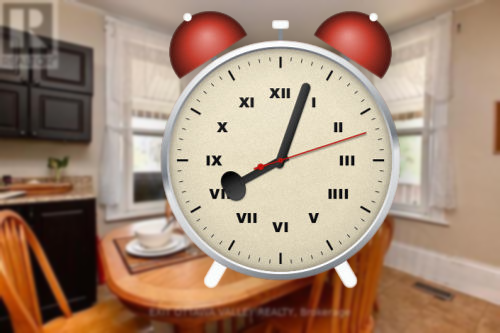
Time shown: 8:03:12
